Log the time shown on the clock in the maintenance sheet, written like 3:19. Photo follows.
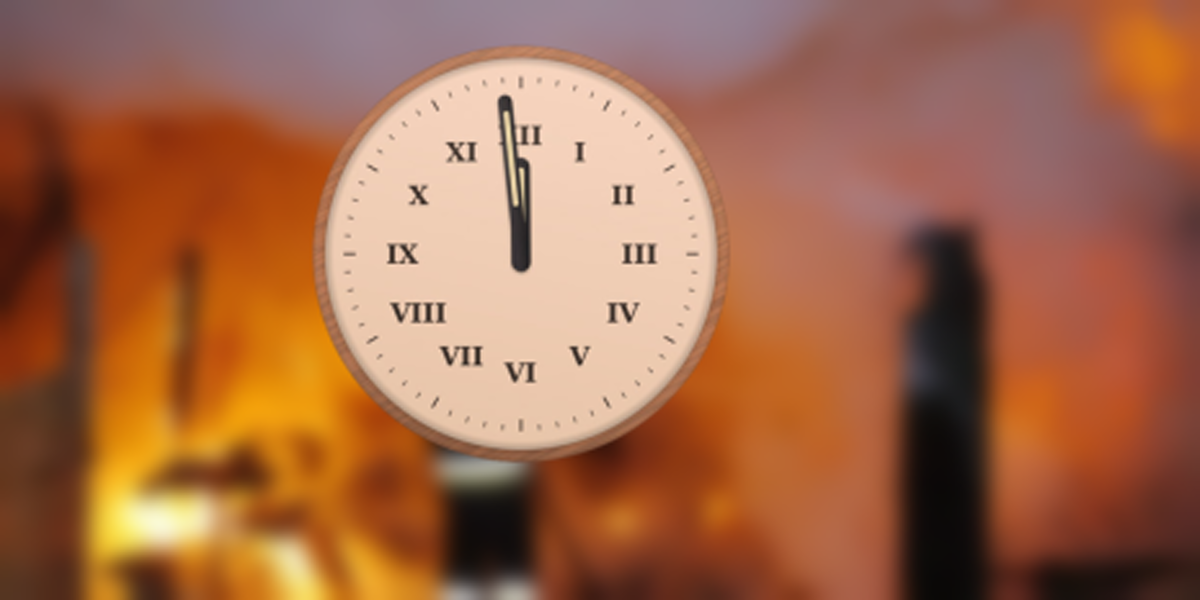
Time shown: 11:59
